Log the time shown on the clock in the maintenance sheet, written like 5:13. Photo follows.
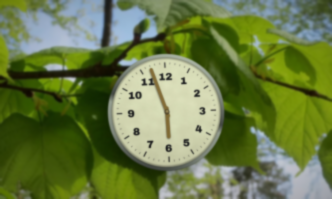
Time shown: 5:57
